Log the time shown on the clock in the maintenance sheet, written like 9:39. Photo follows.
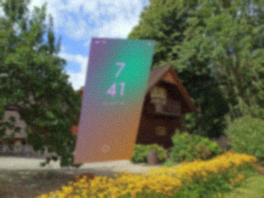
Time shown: 7:41
